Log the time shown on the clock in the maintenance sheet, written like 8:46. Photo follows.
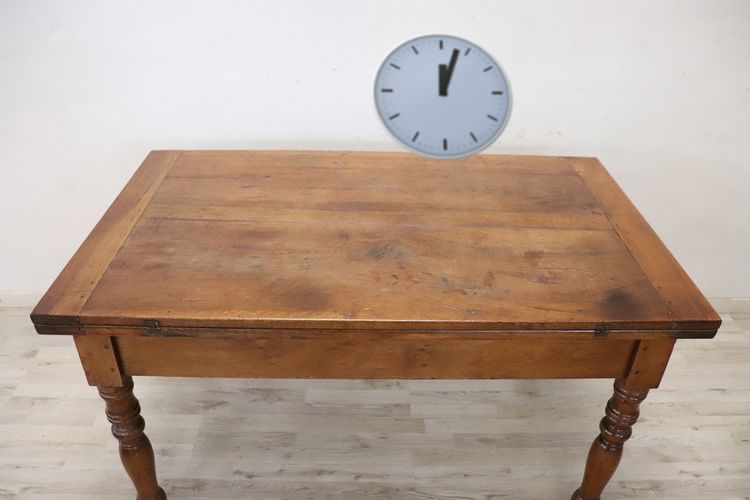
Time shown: 12:03
